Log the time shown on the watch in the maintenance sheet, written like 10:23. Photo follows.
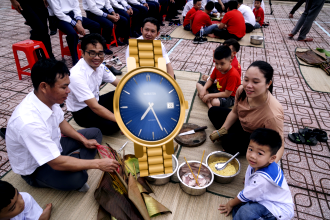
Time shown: 7:26
